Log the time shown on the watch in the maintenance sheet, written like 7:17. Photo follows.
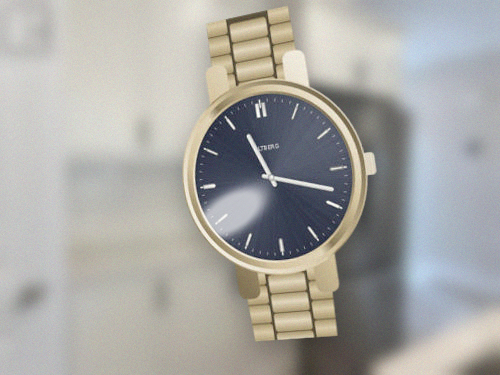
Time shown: 11:18
